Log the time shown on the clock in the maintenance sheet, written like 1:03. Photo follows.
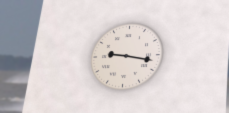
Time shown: 9:17
